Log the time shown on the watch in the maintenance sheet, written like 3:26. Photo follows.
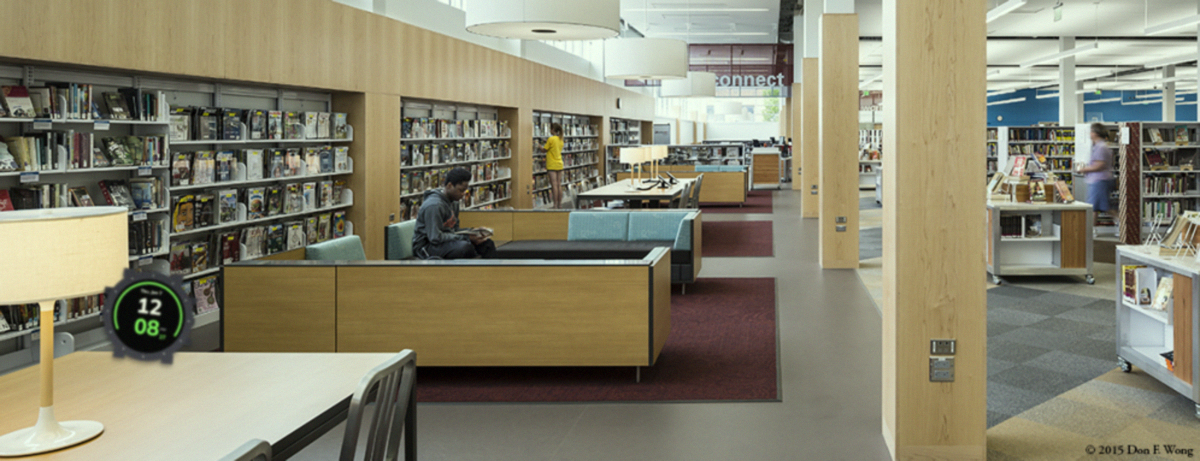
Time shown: 12:08
